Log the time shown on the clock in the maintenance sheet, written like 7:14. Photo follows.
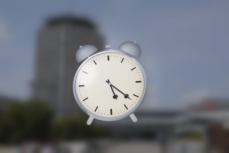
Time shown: 5:22
